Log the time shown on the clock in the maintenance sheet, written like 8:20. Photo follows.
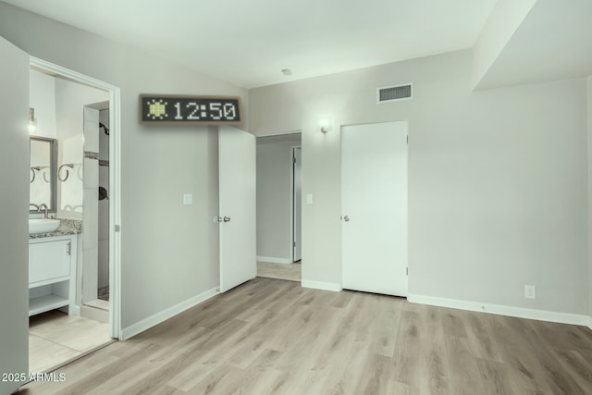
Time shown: 12:50
